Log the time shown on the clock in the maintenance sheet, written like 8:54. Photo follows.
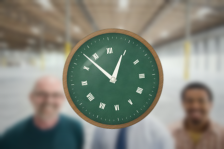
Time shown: 12:53
